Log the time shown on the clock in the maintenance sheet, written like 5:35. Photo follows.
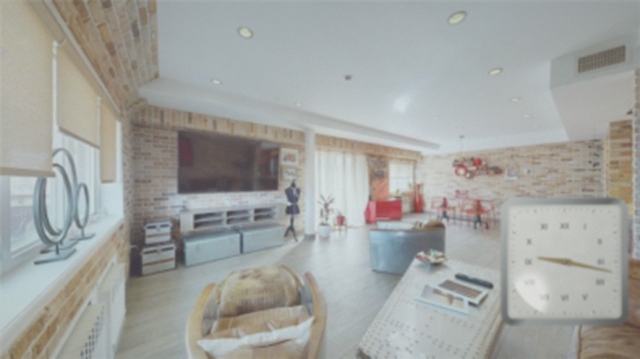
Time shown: 9:17
